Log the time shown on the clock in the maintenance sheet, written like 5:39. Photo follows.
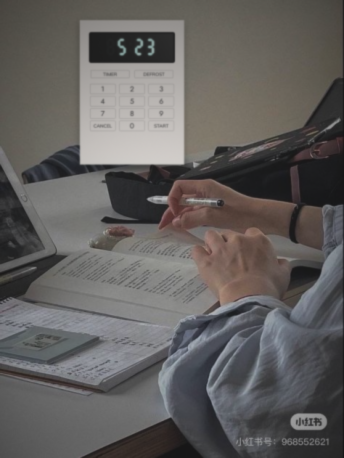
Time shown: 5:23
